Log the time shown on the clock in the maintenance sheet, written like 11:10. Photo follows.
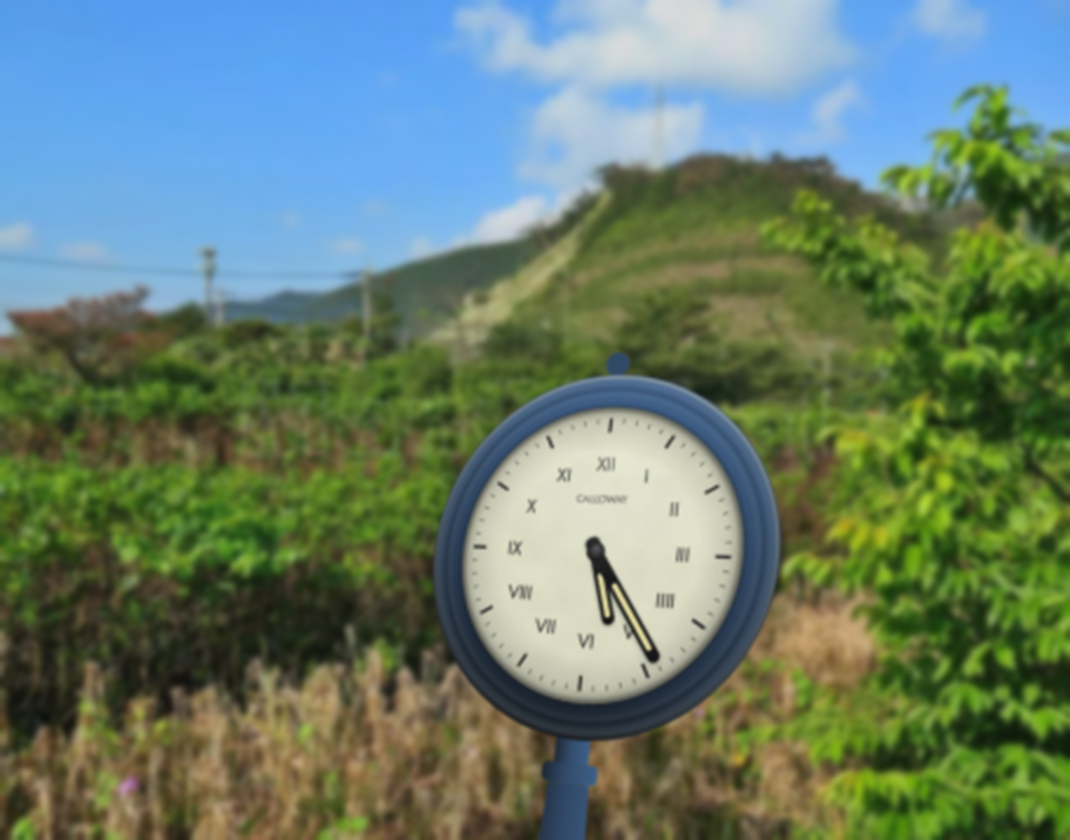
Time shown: 5:24
